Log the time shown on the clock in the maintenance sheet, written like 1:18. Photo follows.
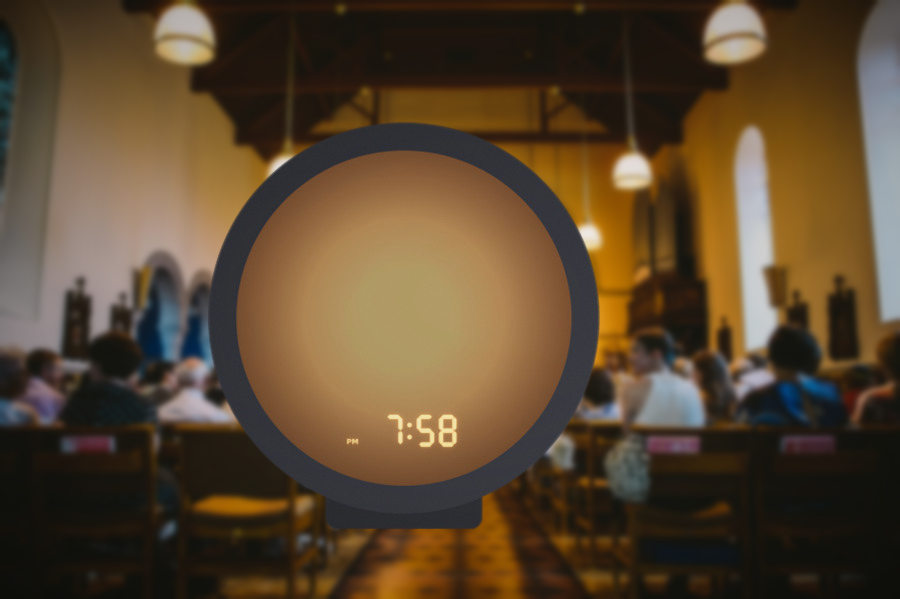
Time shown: 7:58
